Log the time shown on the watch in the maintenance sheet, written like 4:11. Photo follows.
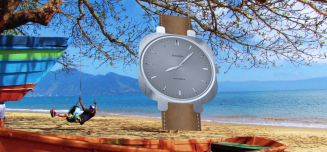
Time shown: 8:07
